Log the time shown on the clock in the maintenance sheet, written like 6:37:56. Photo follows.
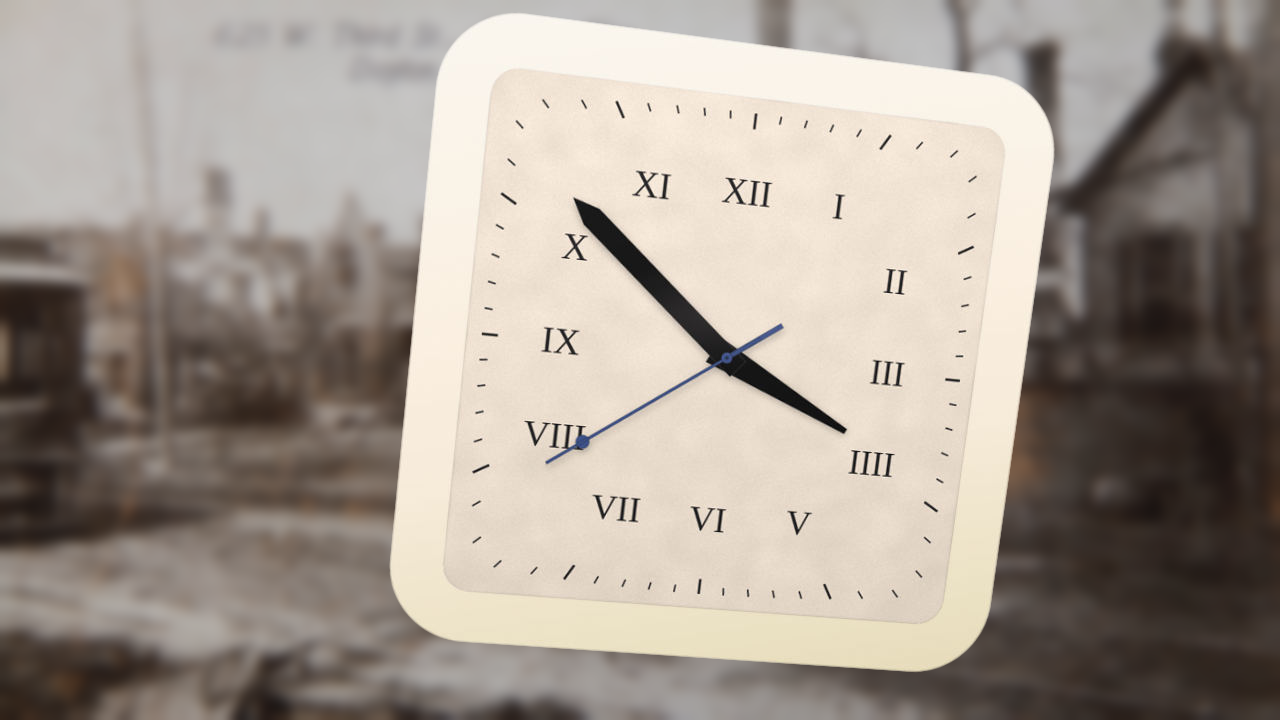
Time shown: 3:51:39
